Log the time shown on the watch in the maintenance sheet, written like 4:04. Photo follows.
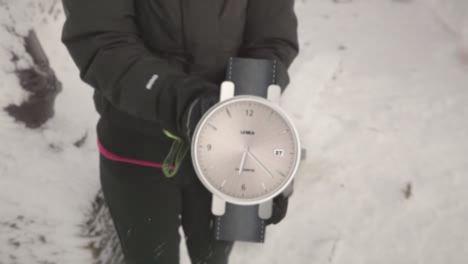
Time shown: 6:22
